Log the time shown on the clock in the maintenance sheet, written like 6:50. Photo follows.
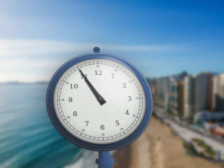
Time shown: 10:55
